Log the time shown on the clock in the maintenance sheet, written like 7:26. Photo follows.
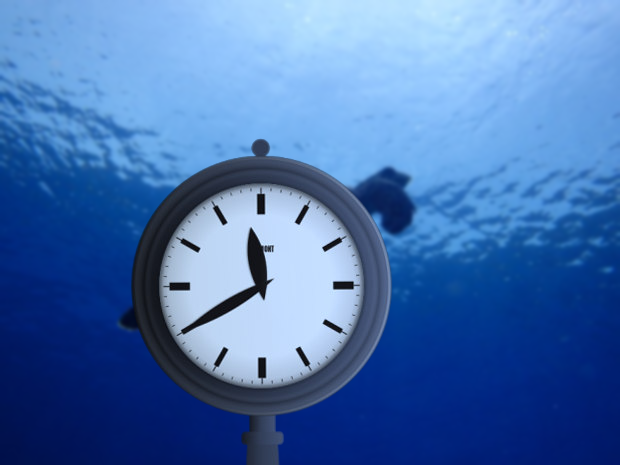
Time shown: 11:40
